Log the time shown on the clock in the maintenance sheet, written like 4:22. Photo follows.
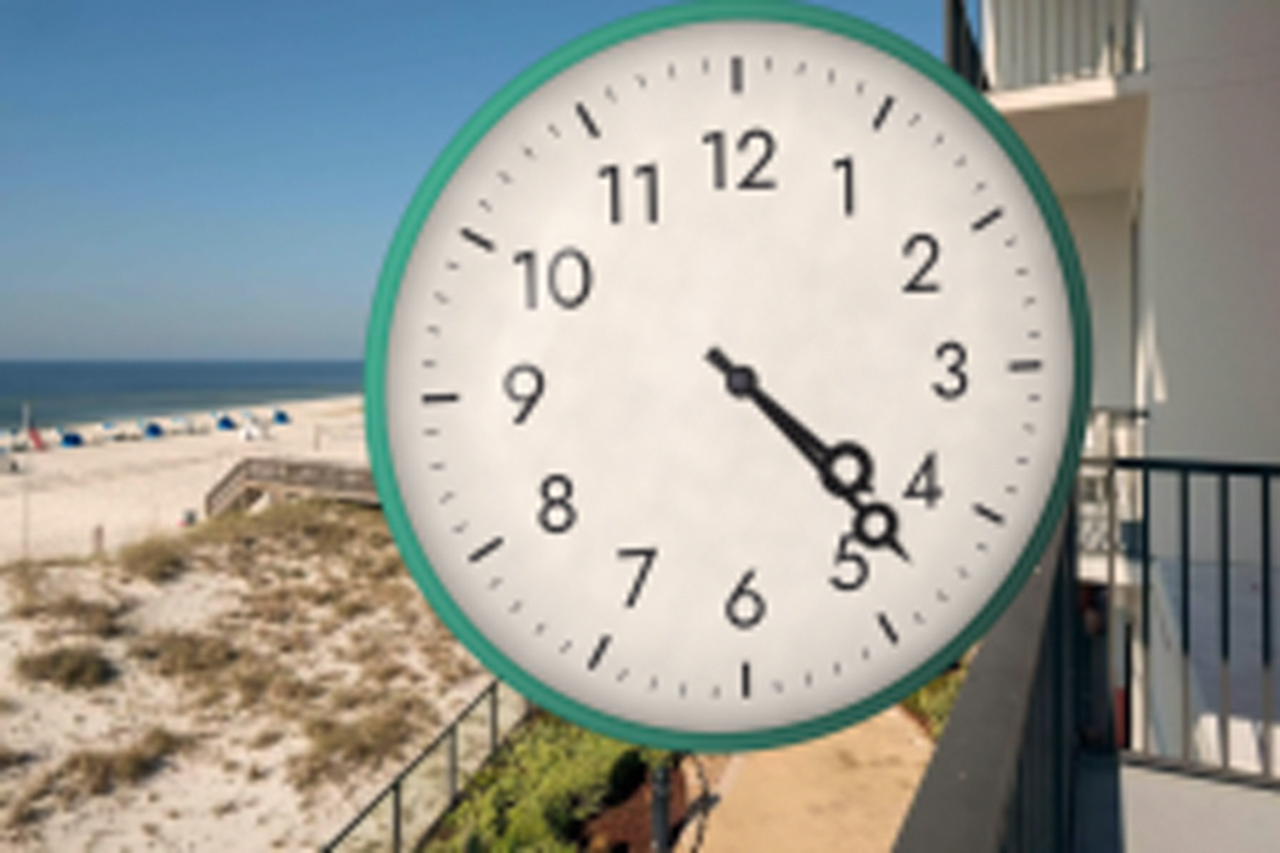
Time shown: 4:23
